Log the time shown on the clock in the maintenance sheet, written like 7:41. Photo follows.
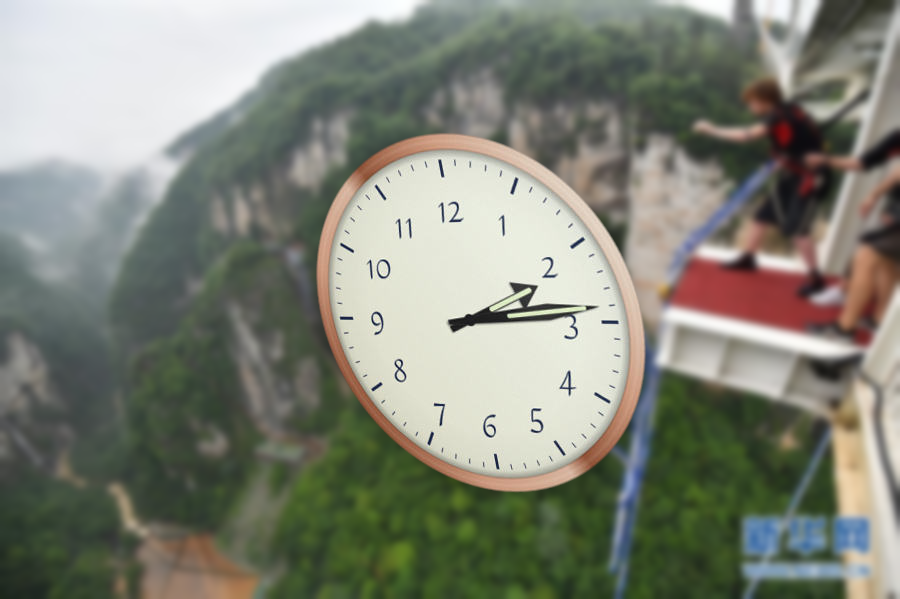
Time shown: 2:14
